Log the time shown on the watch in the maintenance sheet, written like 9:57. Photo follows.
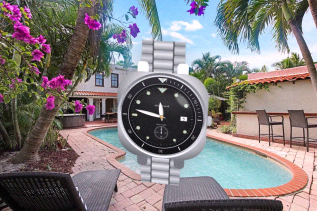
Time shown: 11:47
